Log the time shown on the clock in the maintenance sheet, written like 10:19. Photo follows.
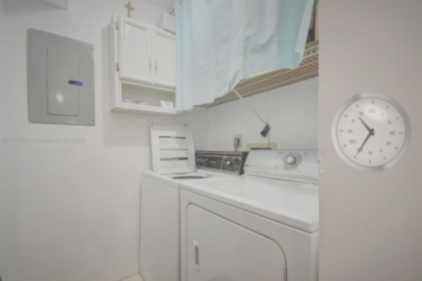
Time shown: 10:35
